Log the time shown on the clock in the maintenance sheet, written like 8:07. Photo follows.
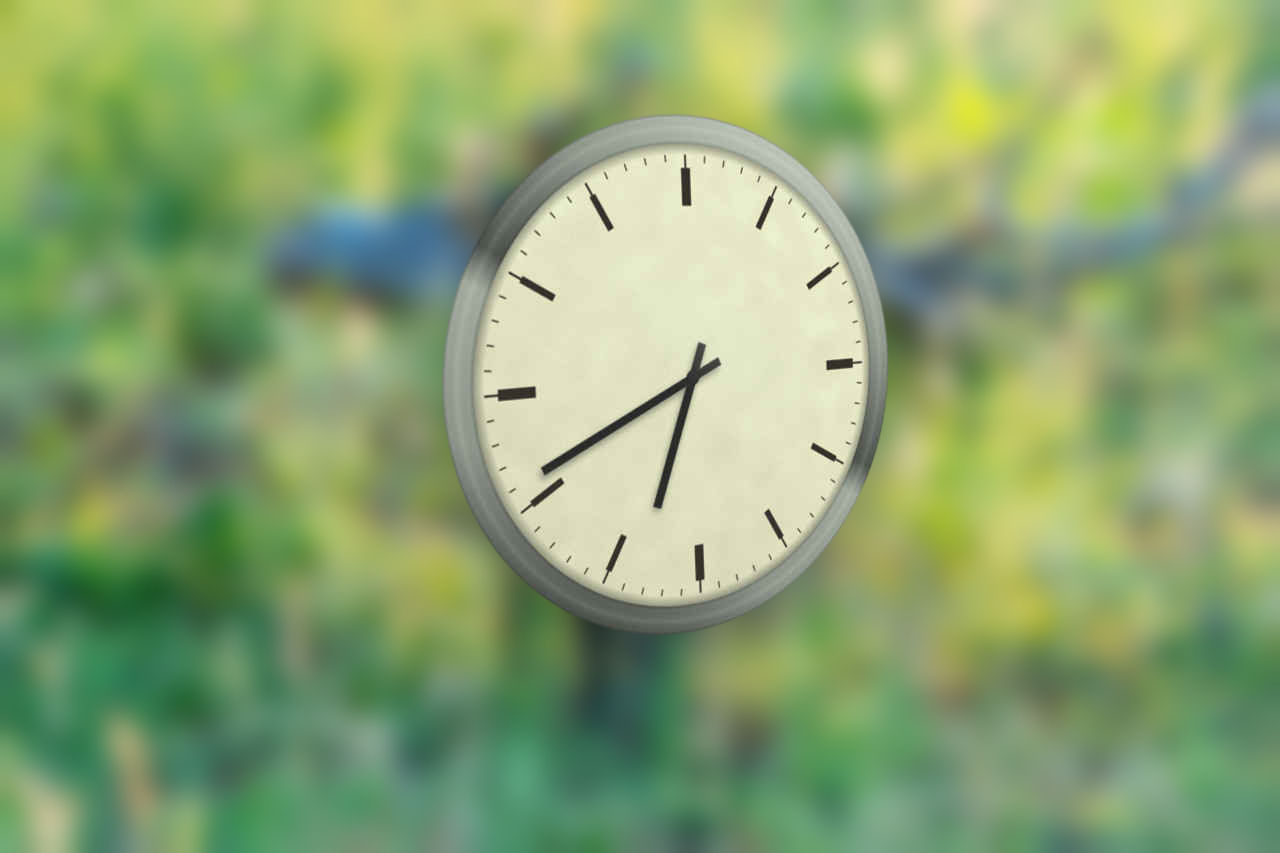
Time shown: 6:41
